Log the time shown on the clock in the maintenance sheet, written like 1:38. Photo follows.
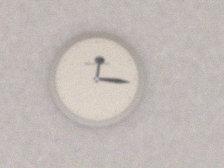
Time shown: 12:16
